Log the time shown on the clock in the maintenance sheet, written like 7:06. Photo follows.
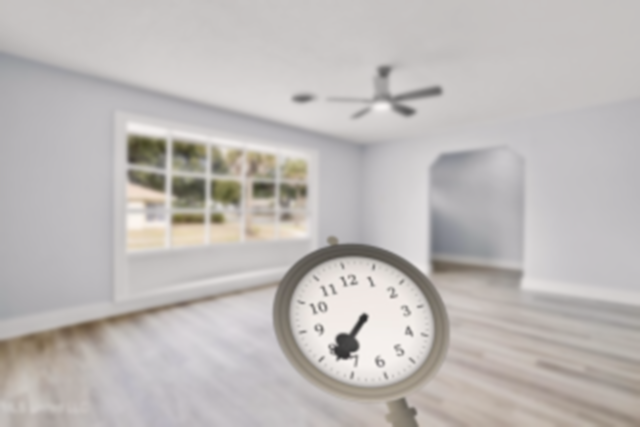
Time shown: 7:38
